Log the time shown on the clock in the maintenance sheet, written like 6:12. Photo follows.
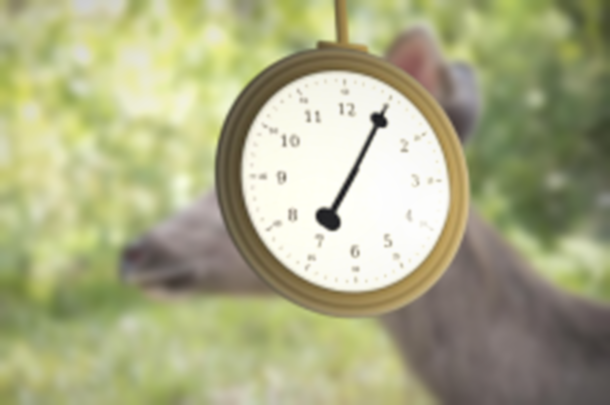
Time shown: 7:05
